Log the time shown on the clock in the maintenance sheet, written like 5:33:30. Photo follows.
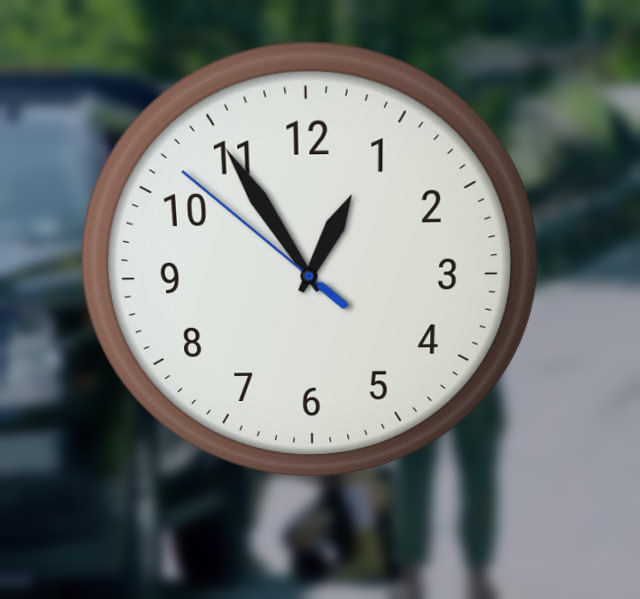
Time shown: 12:54:52
